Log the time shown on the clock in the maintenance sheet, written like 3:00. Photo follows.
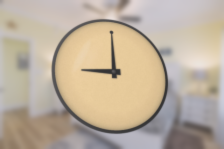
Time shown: 9:00
